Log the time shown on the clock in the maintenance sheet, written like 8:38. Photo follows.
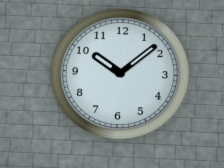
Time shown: 10:08
